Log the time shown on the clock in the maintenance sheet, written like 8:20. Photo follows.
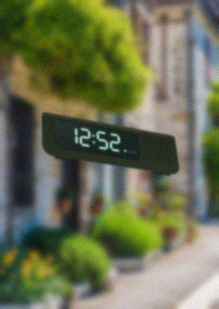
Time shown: 12:52
